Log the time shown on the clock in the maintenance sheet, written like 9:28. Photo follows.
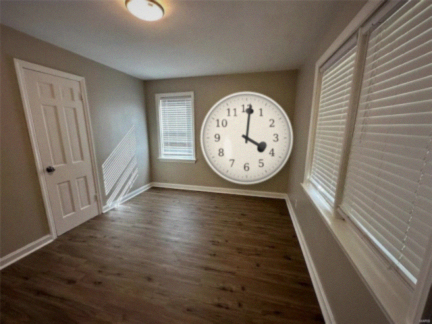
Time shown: 4:01
